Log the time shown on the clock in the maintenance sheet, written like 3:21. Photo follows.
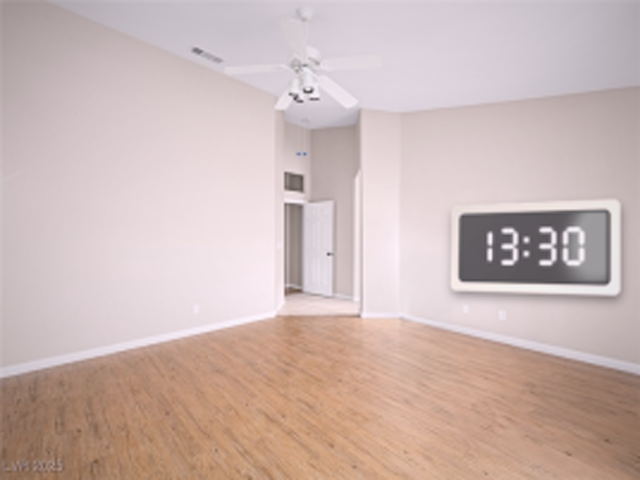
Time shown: 13:30
